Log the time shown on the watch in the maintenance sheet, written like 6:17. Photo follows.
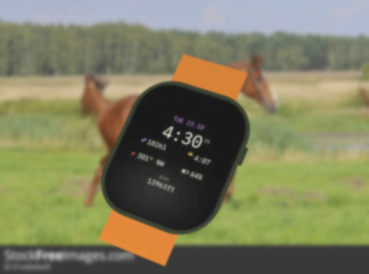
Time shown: 4:30
